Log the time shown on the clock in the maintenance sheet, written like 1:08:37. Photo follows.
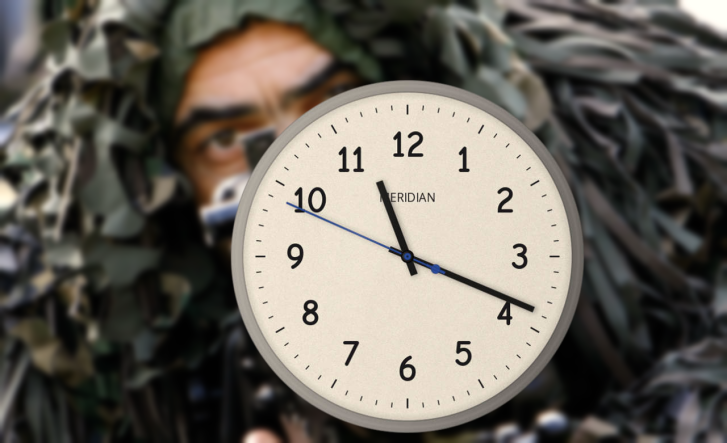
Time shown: 11:18:49
